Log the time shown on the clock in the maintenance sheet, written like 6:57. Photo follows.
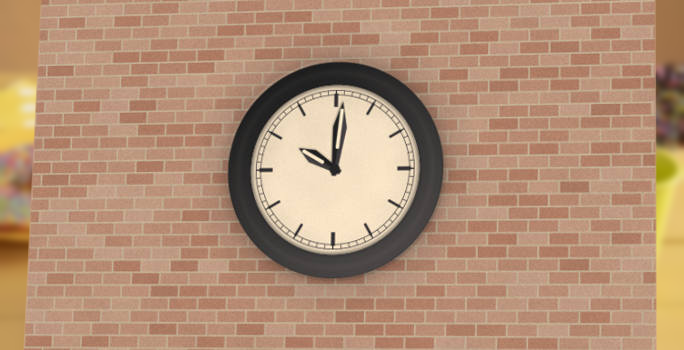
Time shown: 10:01
